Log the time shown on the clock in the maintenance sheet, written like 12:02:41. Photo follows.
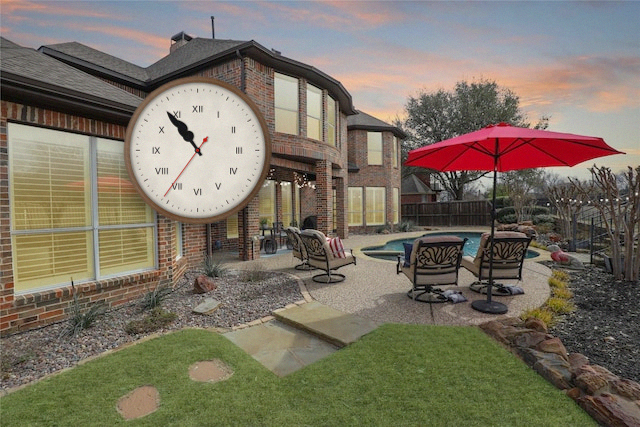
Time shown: 10:53:36
